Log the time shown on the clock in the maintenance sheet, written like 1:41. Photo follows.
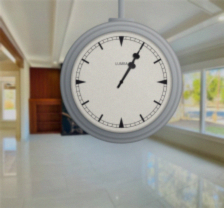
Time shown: 1:05
